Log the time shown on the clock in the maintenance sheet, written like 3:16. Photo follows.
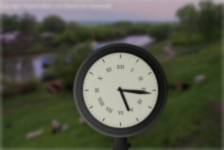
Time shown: 5:16
